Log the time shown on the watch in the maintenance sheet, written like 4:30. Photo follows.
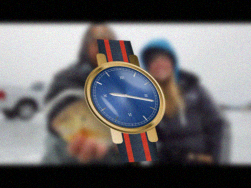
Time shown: 9:17
